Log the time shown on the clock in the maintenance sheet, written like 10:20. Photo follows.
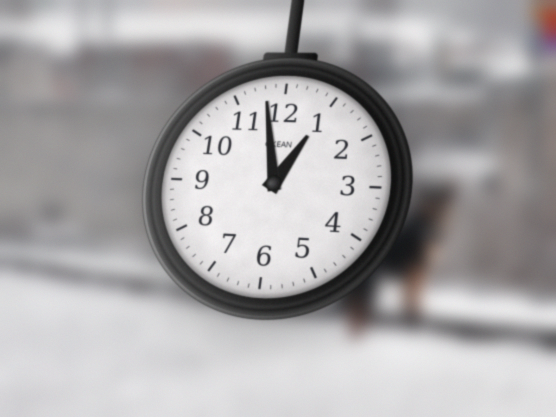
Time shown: 12:58
